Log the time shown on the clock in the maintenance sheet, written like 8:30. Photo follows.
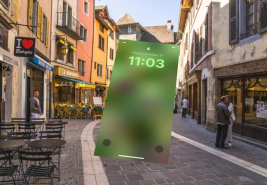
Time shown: 11:03
